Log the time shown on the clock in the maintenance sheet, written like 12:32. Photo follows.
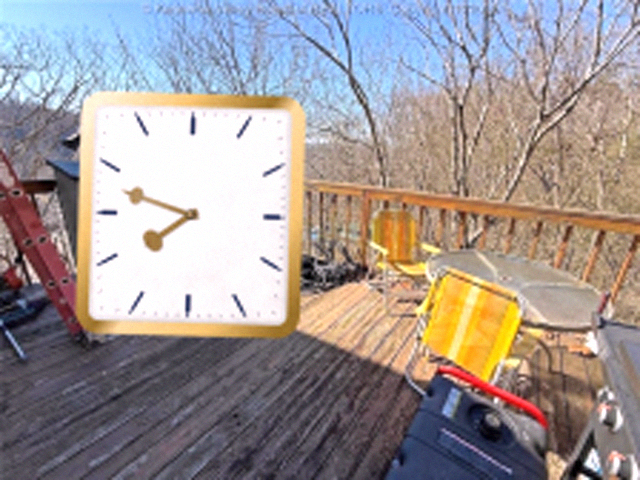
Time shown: 7:48
